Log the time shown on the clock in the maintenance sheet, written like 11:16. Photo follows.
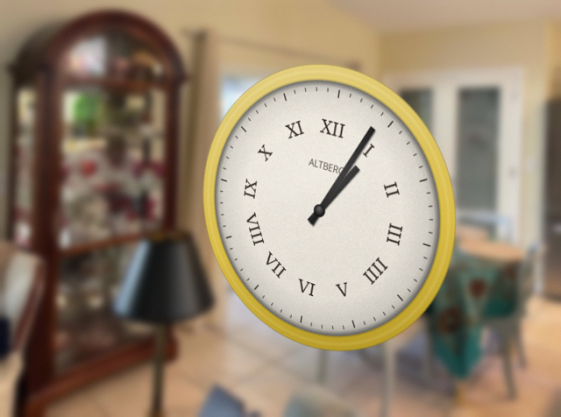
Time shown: 1:04
